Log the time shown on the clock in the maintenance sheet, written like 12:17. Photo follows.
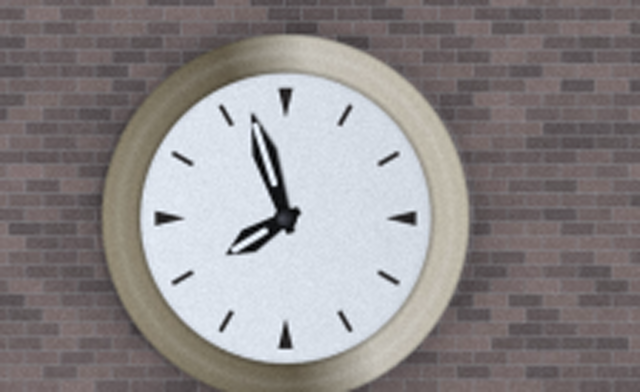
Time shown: 7:57
